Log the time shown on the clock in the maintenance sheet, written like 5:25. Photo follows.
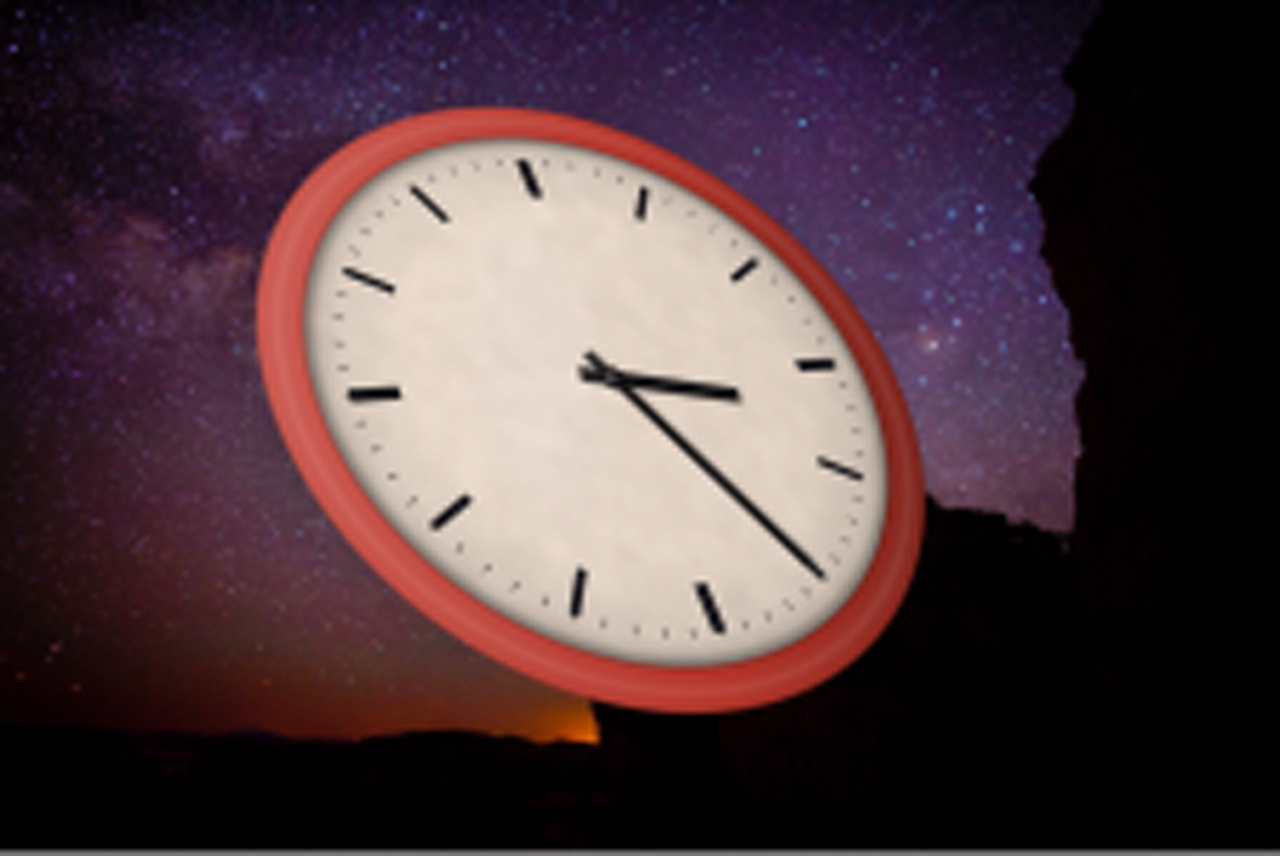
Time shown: 3:25
